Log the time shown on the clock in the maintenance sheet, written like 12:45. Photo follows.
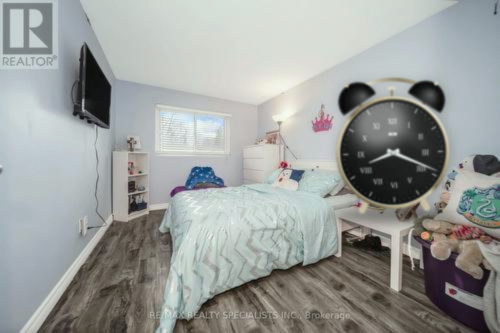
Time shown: 8:19
